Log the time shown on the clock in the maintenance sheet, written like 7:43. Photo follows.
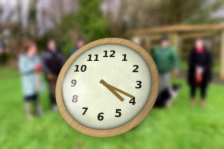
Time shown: 4:19
